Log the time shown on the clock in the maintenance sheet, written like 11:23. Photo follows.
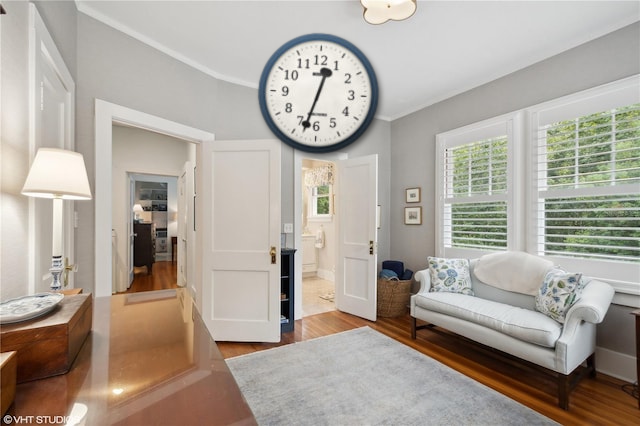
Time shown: 12:33
